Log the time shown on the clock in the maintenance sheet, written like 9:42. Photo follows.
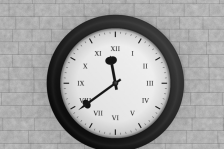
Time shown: 11:39
